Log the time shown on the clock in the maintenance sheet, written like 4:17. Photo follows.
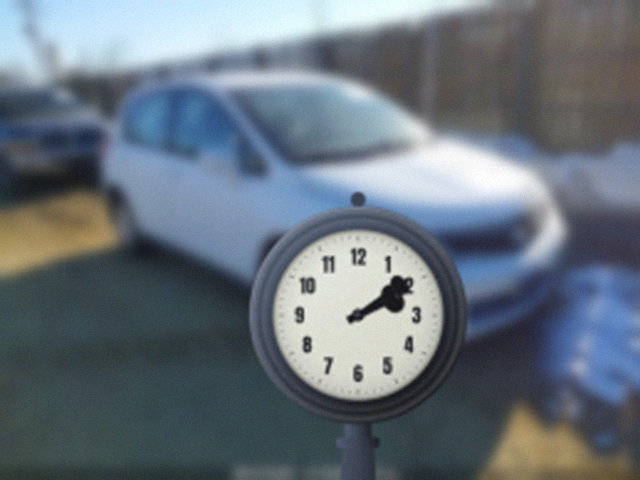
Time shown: 2:09
